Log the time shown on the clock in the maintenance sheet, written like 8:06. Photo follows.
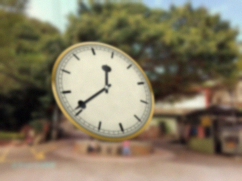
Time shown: 12:41
